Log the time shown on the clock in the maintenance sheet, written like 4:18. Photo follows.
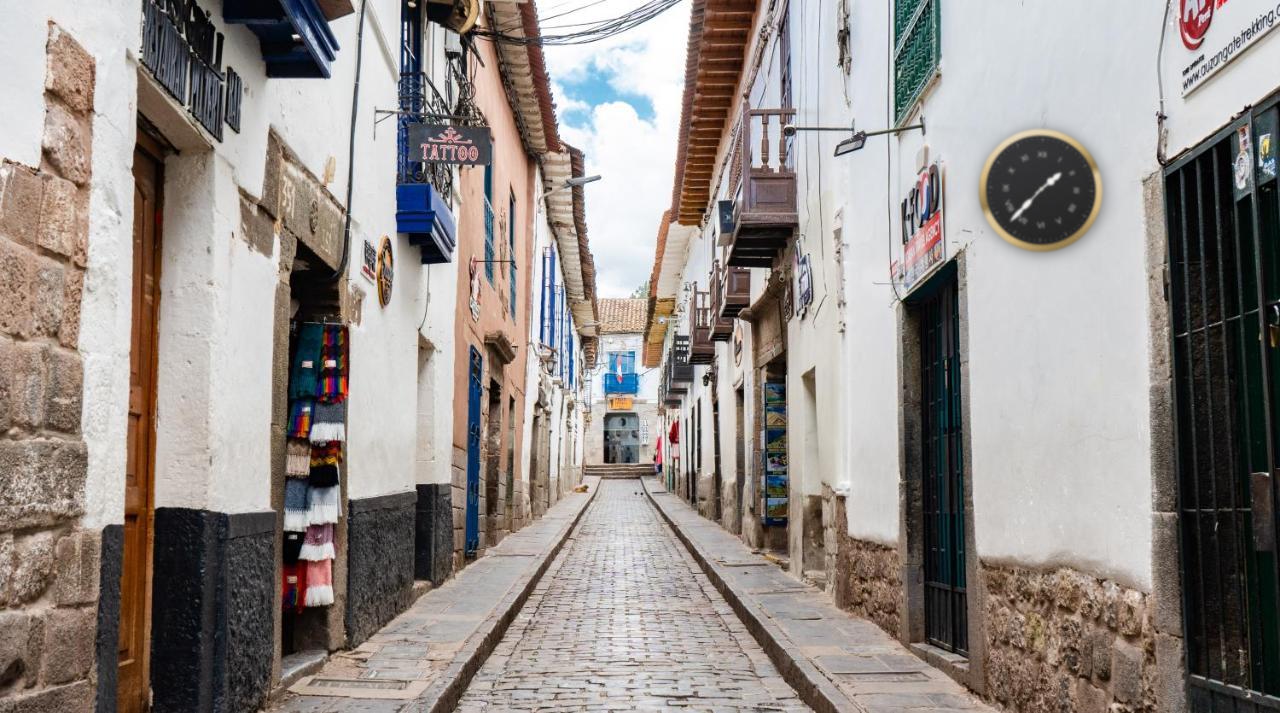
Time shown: 1:37
